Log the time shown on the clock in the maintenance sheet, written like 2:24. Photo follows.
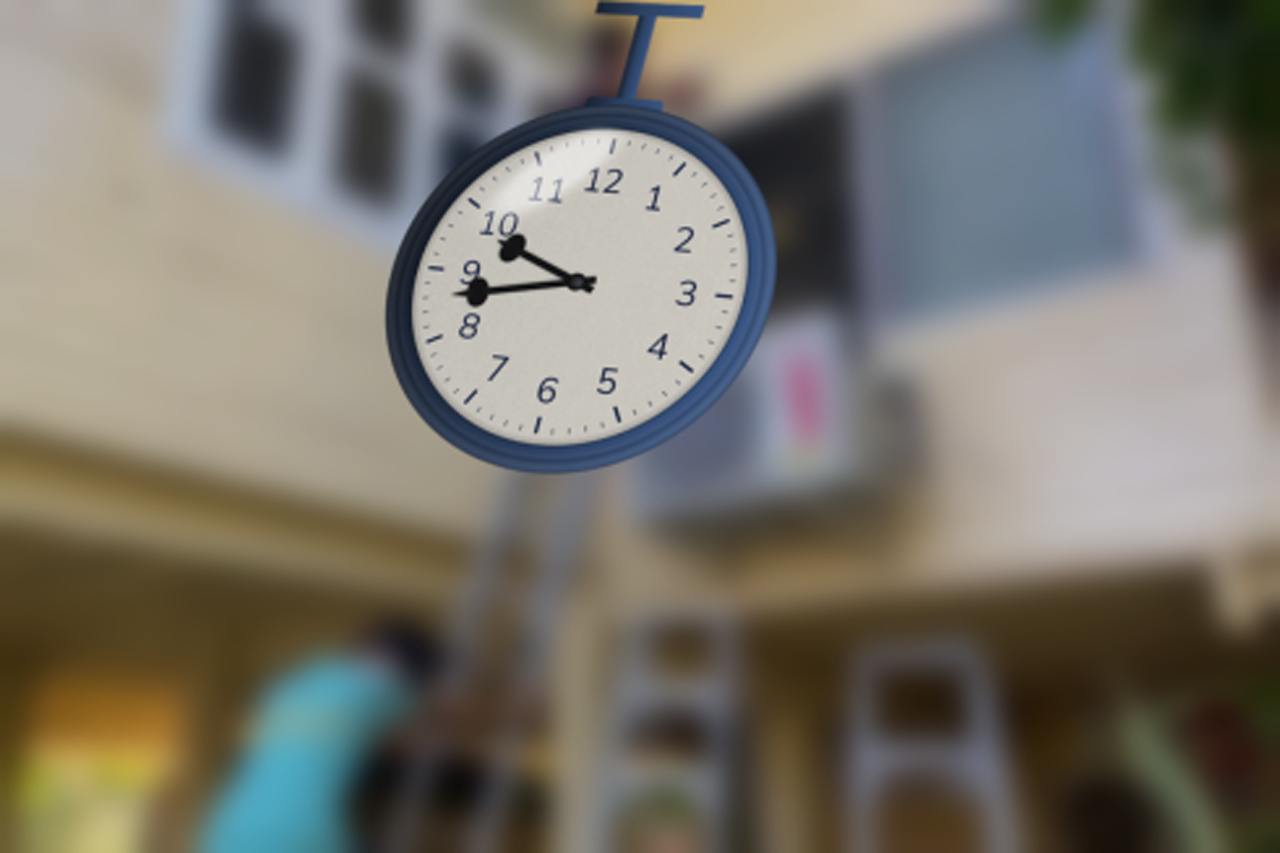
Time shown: 9:43
